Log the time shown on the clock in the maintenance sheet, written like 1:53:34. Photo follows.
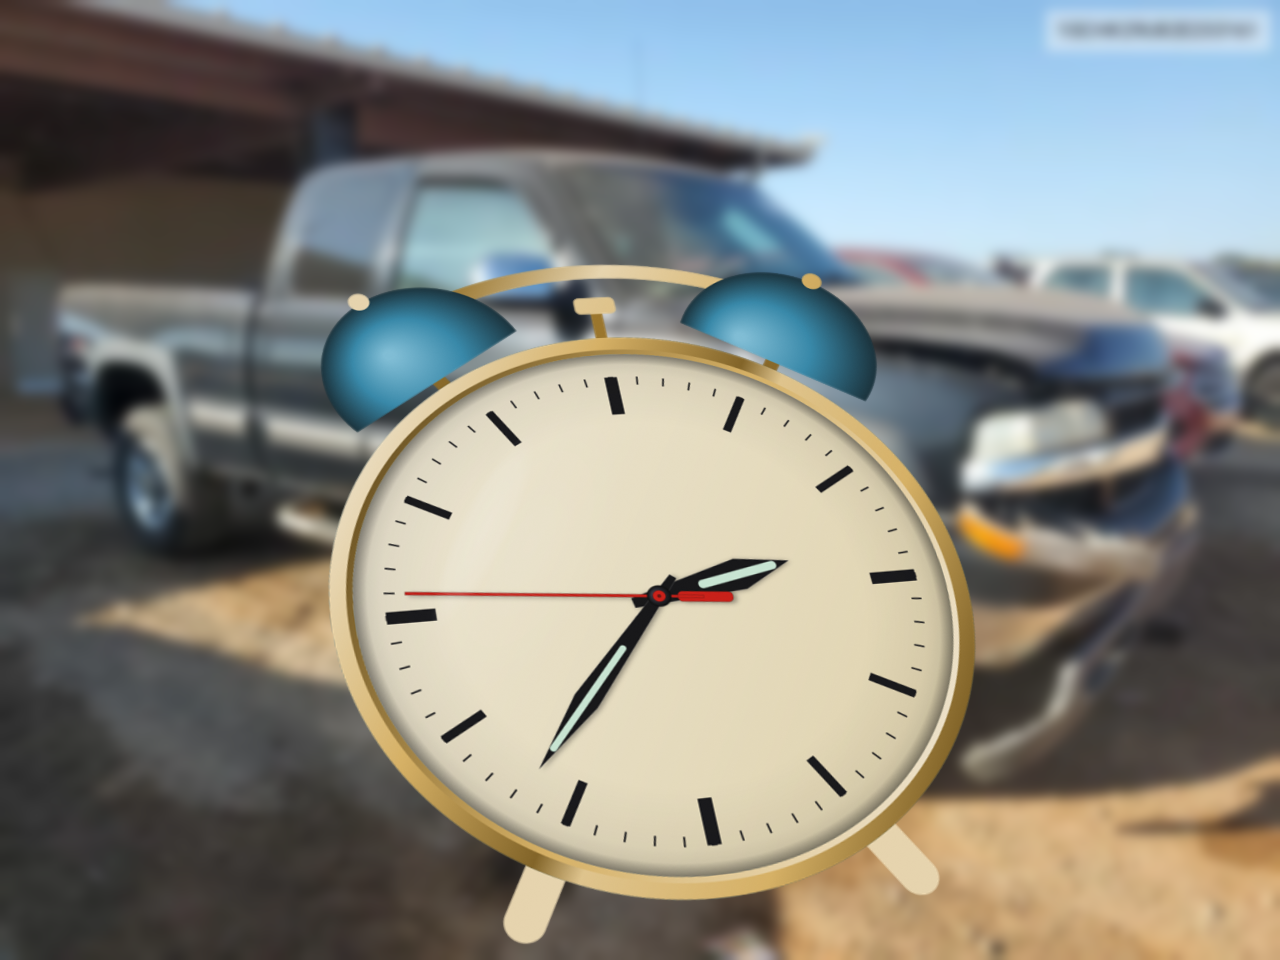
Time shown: 2:36:46
